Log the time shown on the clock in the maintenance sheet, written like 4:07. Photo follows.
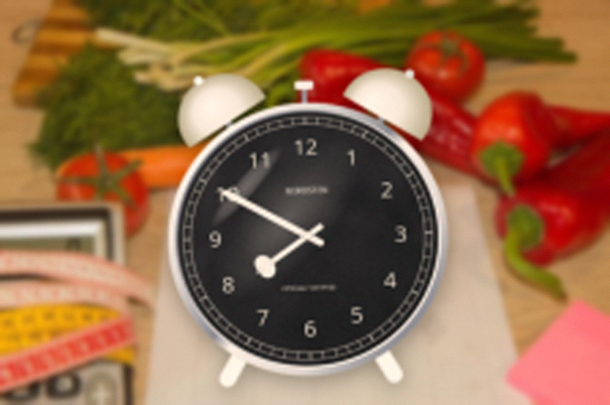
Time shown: 7:50
